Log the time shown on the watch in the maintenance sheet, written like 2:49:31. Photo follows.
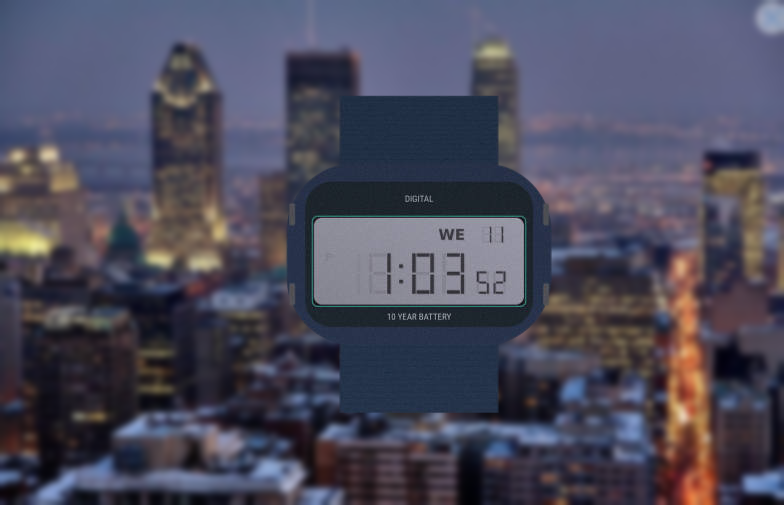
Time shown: 1:03:52
